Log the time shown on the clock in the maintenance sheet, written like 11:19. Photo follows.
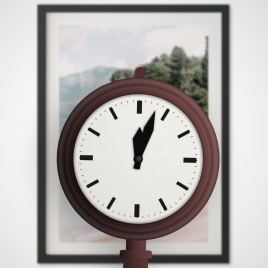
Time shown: 12:03
